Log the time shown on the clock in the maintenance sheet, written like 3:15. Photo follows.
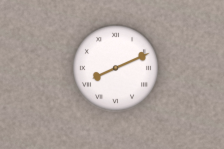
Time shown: 8:11
